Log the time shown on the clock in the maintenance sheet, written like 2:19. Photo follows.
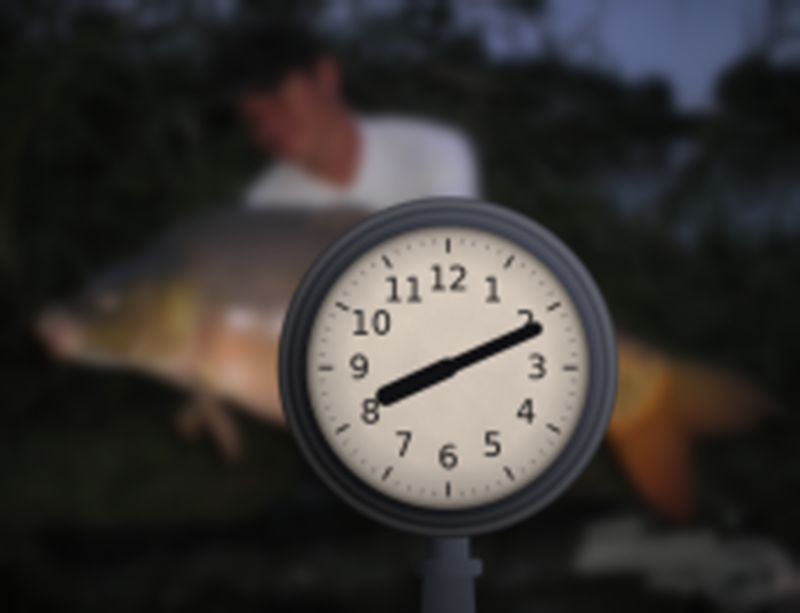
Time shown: 8:11
